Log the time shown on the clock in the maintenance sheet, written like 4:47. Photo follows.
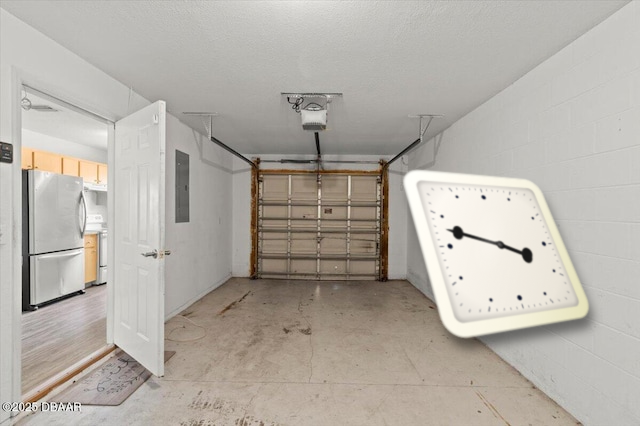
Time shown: 3:48
